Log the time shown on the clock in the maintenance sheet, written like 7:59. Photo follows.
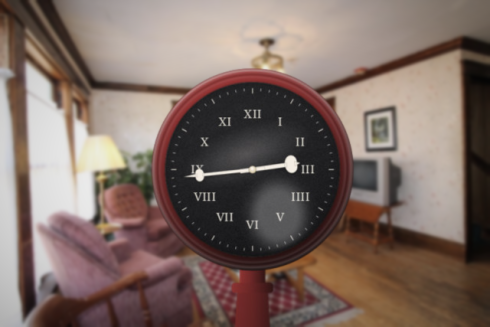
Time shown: 2:44
